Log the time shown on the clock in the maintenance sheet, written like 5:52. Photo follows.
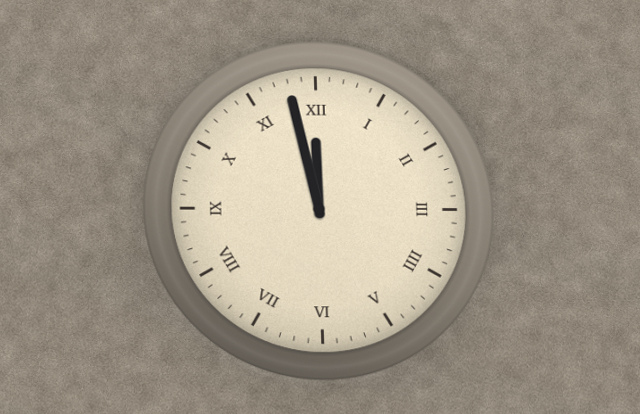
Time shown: 11:58
